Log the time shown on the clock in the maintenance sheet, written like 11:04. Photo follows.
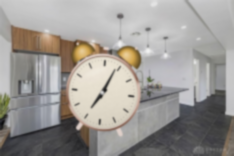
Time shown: 7:04
